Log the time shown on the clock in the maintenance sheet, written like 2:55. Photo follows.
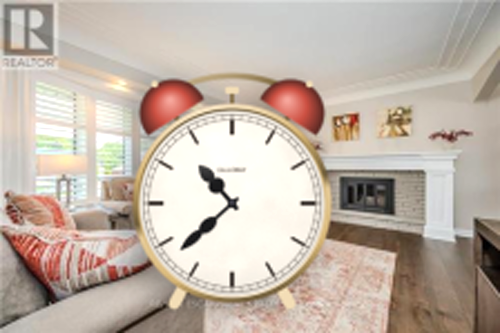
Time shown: 10:38
